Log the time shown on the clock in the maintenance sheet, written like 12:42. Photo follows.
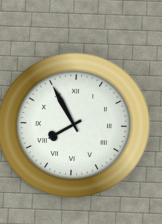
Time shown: 7:55
